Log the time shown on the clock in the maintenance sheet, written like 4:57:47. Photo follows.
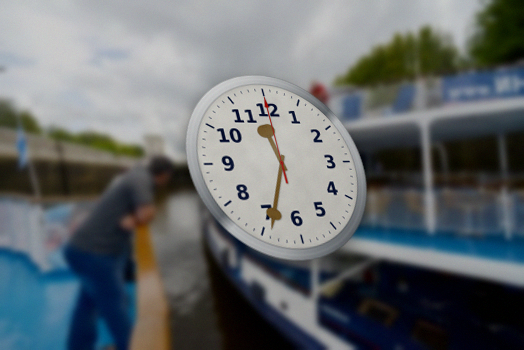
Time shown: 11:34:00
